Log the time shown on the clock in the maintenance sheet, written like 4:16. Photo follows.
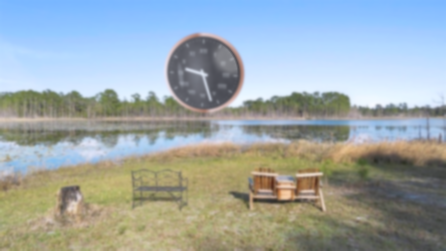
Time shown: 9:27
